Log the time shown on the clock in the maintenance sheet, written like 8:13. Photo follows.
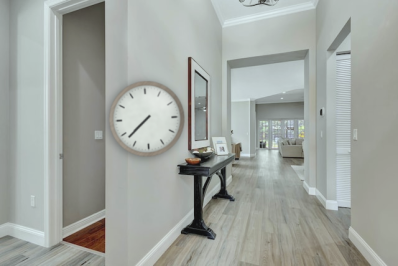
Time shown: 7:38
